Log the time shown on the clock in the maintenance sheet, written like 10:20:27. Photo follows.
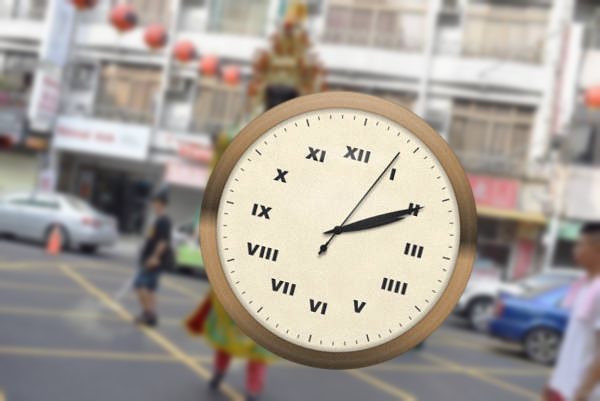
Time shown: 2:10:04
